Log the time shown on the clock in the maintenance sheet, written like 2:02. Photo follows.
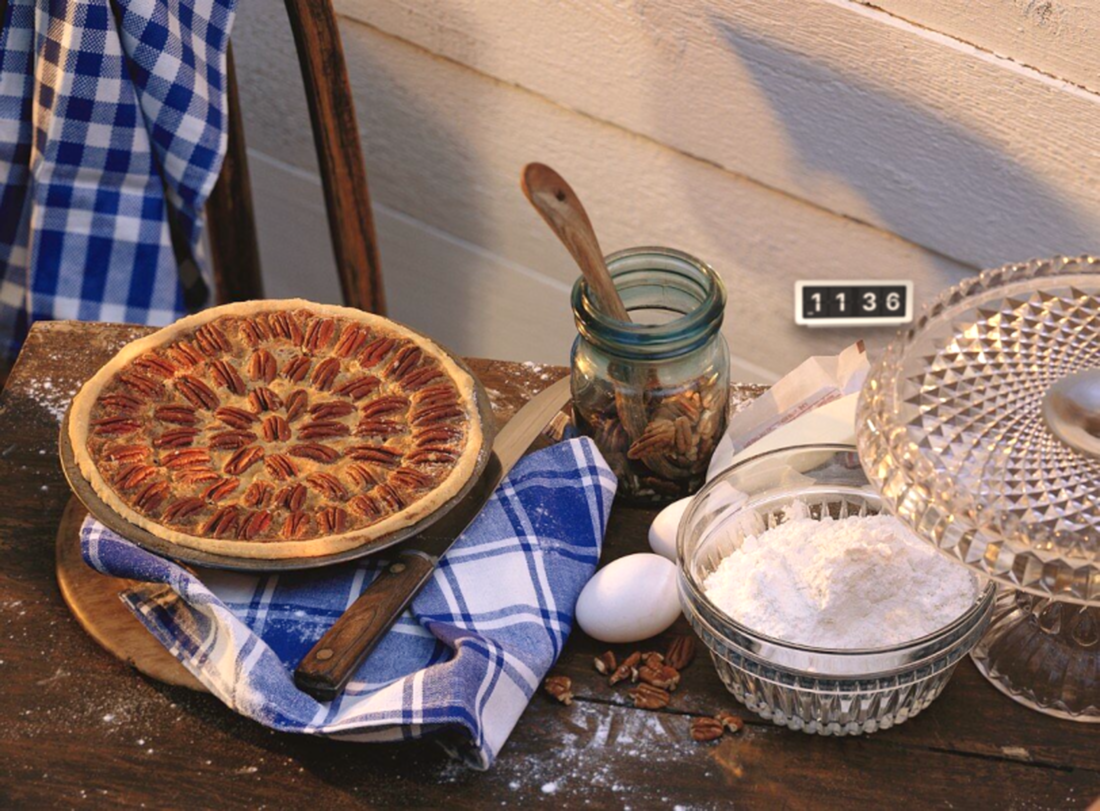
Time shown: 11:36
